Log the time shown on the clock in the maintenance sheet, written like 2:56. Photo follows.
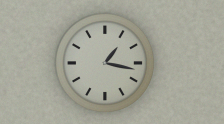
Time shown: 1:17
